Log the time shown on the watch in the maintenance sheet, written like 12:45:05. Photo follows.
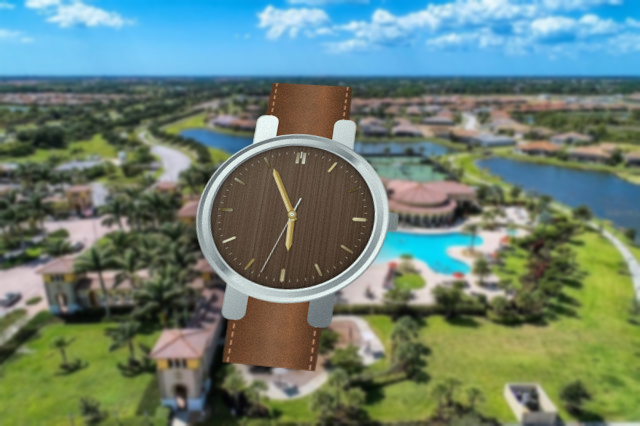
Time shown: 5:55:33
